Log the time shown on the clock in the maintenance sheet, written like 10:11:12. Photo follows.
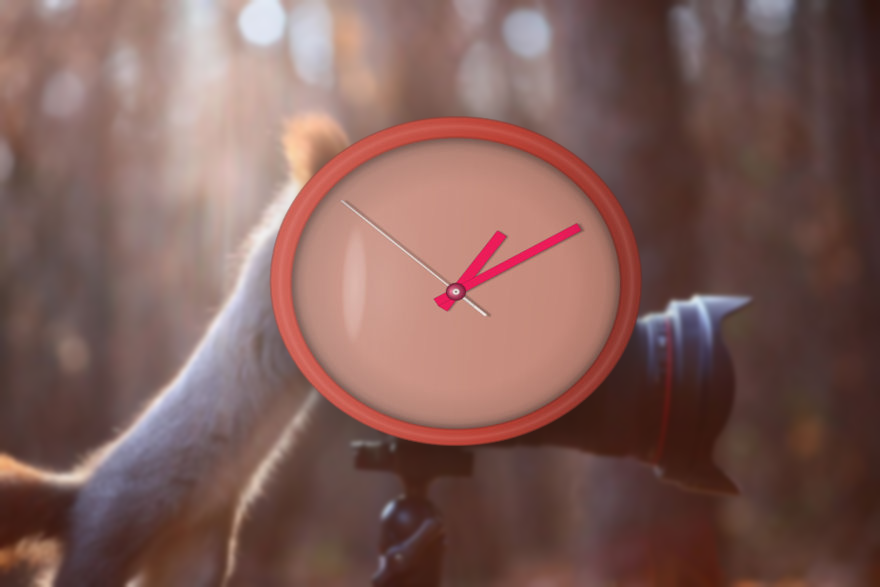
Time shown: 1:09:52
